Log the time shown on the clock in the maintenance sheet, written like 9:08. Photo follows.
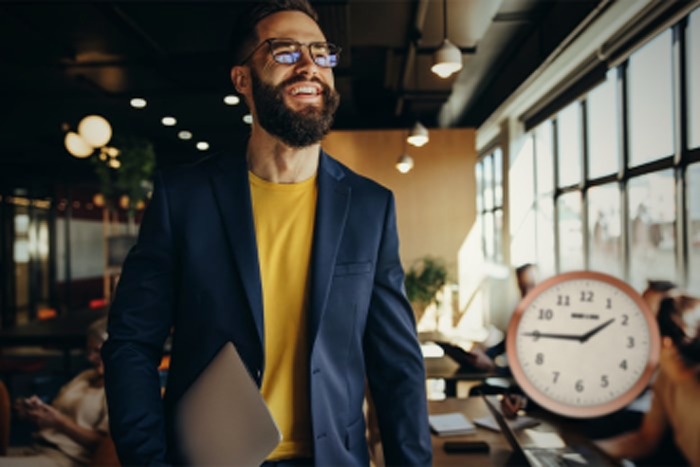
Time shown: 1:45
